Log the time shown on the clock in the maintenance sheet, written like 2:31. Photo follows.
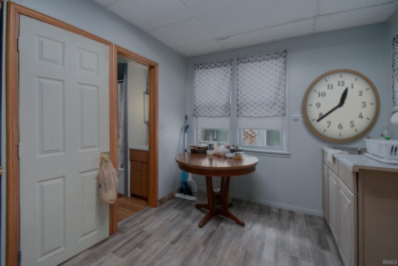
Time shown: 12:39
